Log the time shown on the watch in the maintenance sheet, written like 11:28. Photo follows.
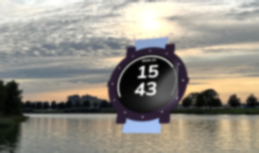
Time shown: 15:43
